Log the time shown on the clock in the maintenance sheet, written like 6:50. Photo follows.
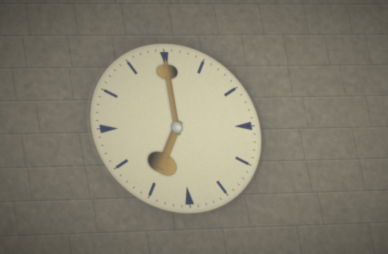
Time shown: 7:00
